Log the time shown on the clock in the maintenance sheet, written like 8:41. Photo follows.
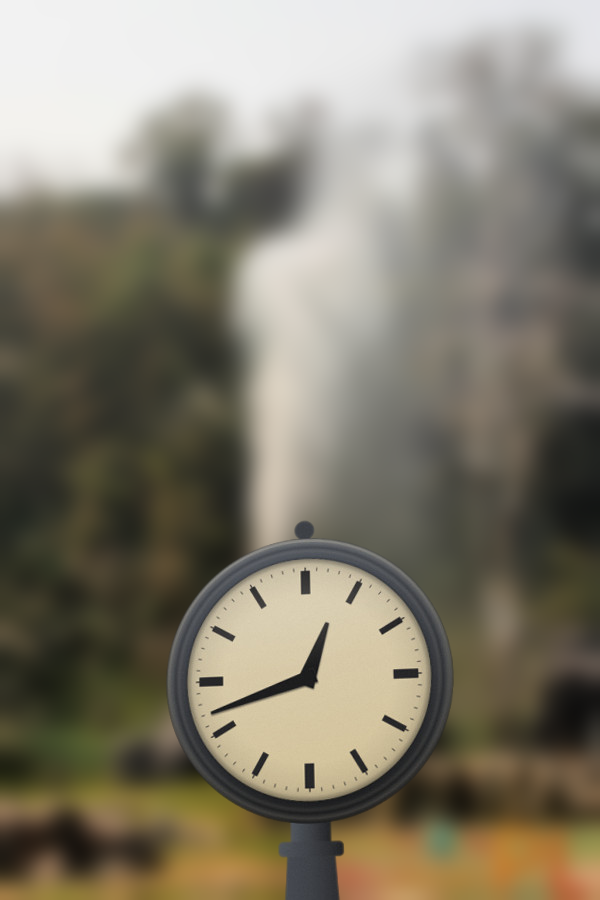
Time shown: 12:42
